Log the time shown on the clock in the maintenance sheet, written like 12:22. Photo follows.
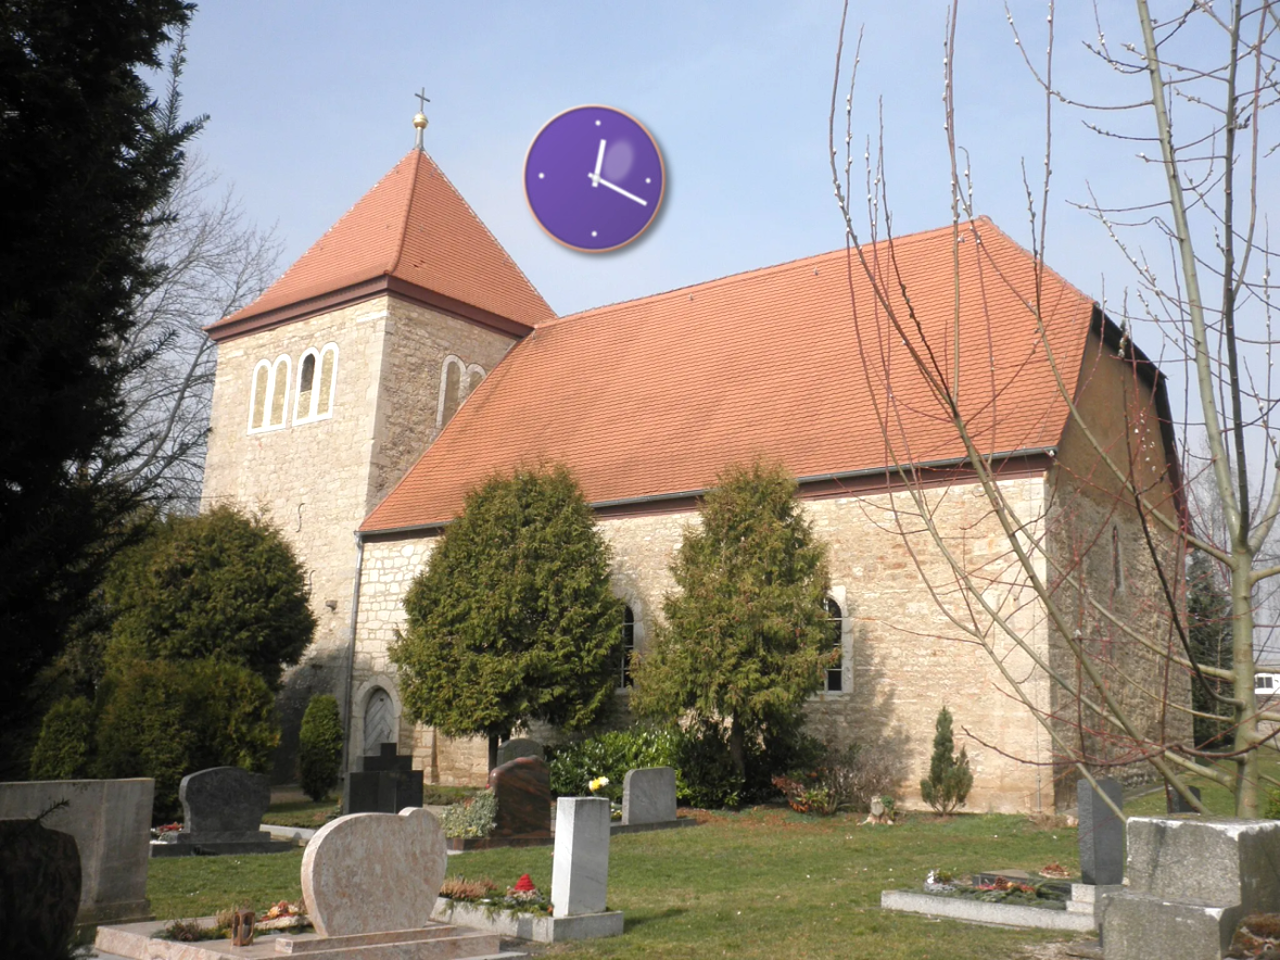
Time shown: 12:19
